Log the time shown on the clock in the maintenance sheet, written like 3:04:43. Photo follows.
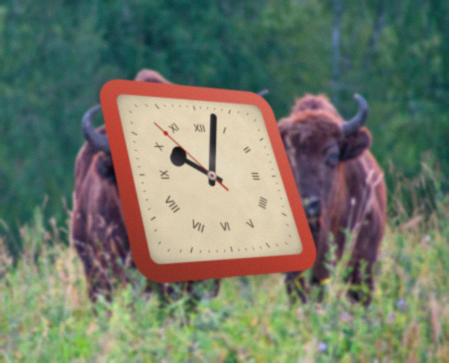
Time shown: 10:02:53
